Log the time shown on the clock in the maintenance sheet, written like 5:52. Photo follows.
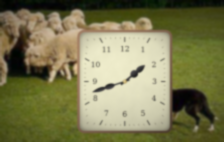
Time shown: 1:42
